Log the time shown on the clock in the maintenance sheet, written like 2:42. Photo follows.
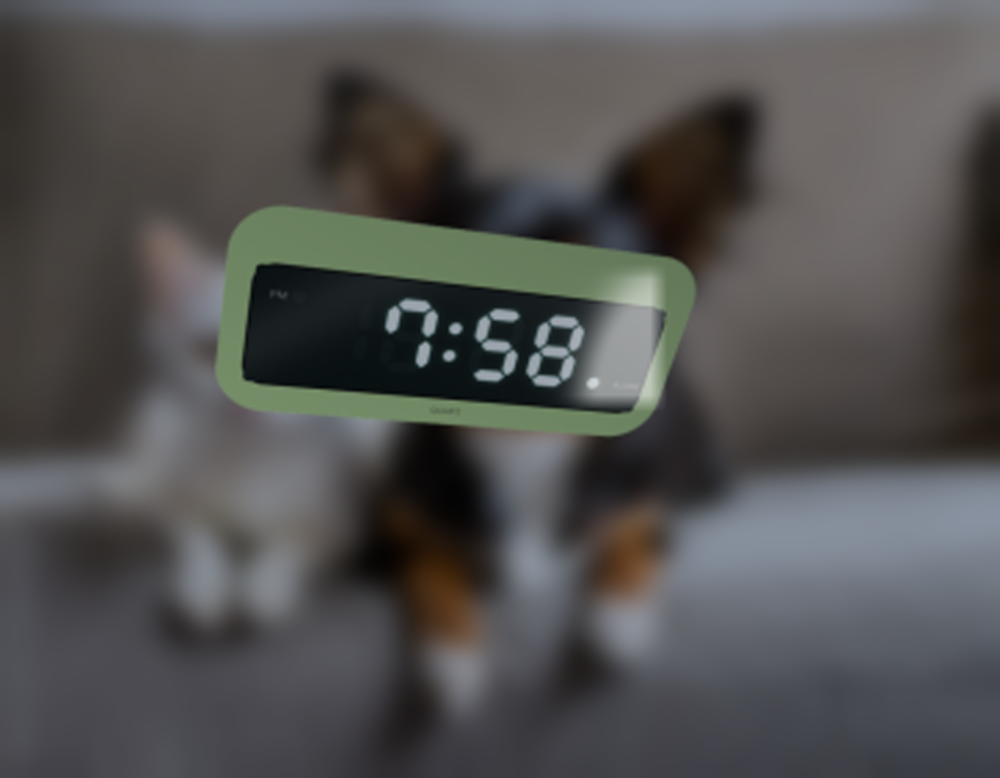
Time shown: 7:58
